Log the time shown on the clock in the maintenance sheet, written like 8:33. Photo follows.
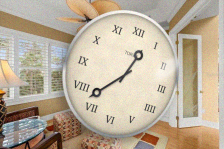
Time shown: 12:37
